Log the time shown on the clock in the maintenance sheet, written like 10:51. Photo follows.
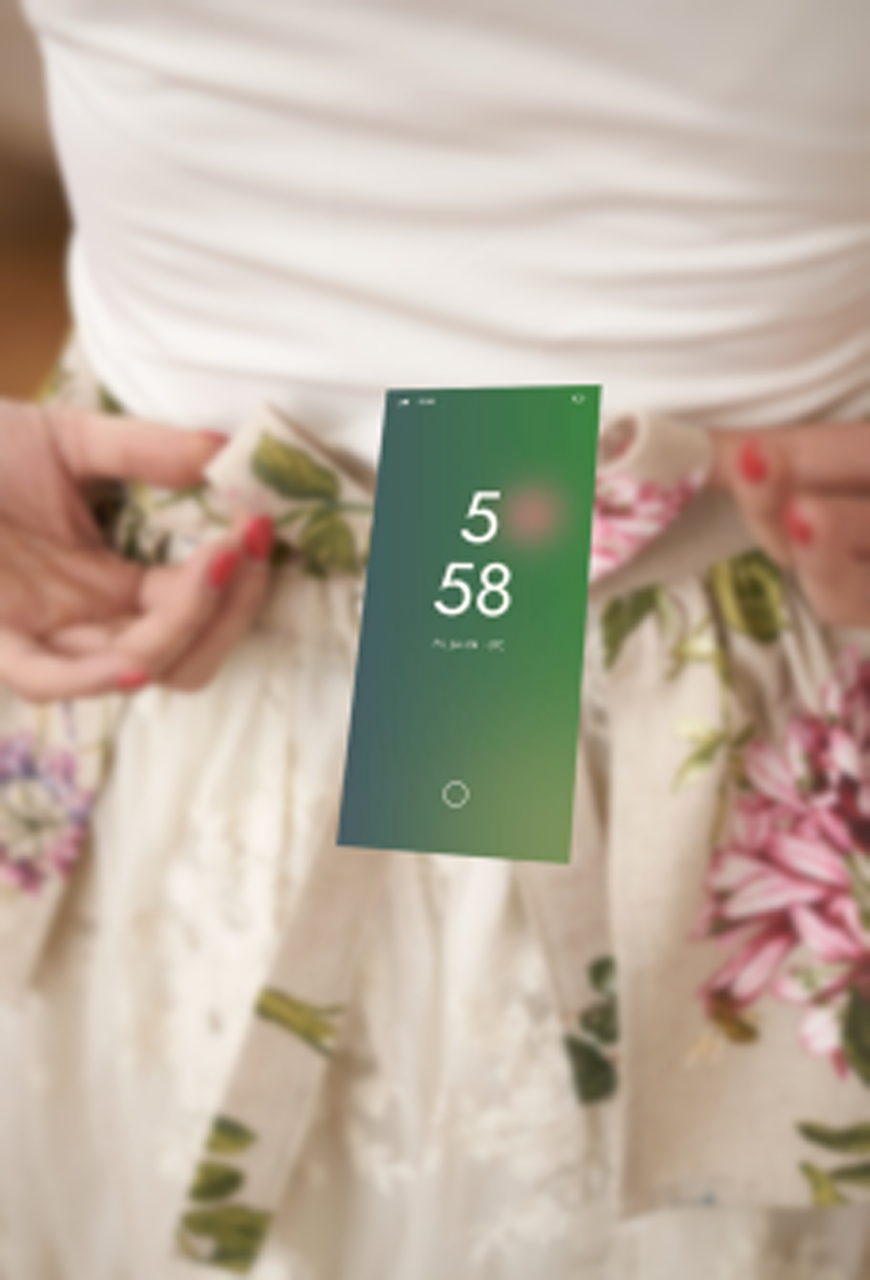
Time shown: 5:58
